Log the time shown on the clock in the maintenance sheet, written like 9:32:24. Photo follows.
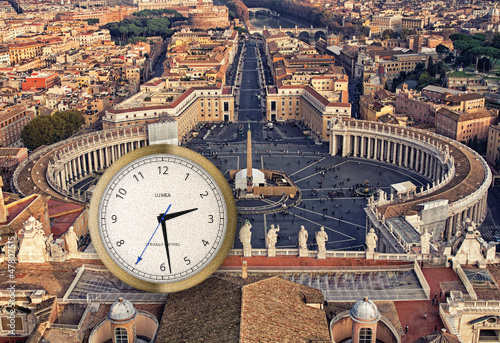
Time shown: 2:28:35
